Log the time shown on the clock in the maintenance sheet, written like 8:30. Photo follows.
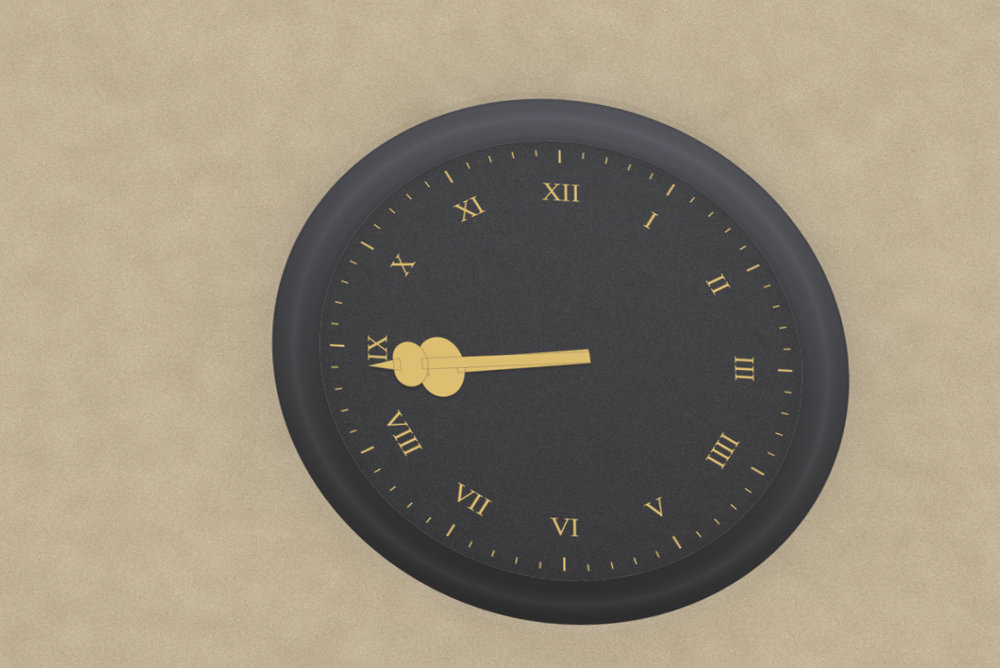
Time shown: 8:44
